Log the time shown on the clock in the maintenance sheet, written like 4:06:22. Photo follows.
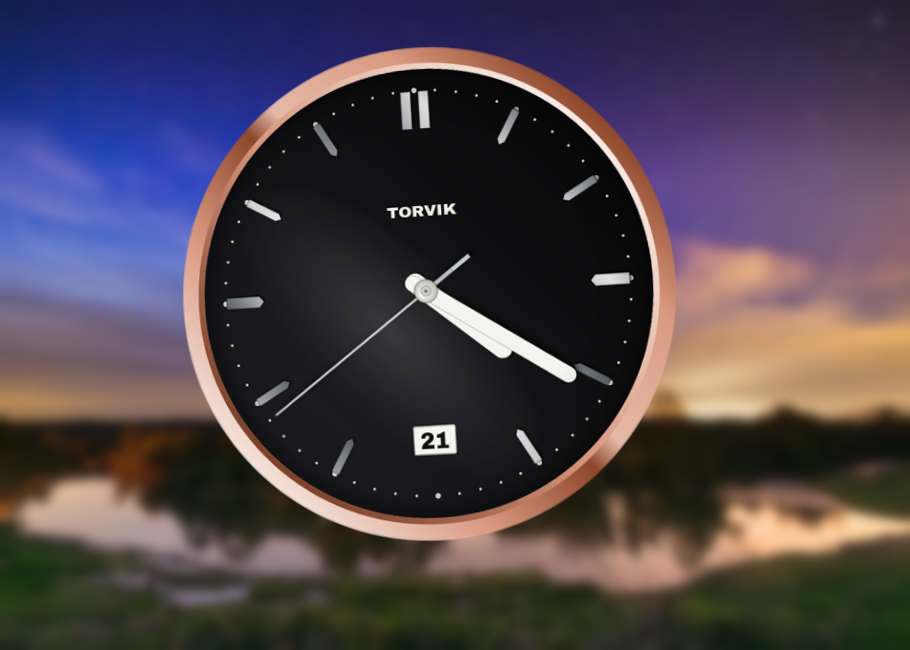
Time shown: 4:20:39
